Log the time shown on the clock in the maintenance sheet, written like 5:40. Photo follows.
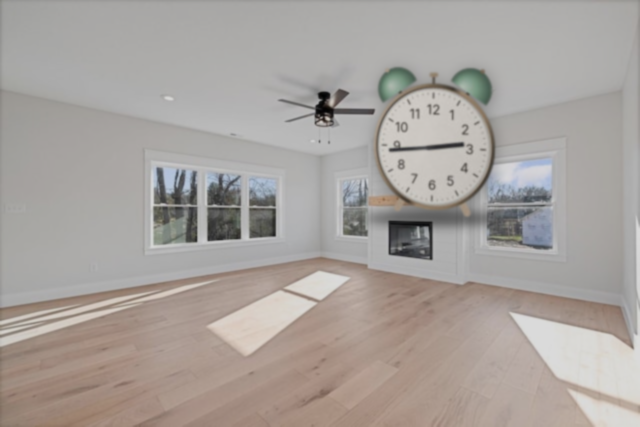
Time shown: 2:44
